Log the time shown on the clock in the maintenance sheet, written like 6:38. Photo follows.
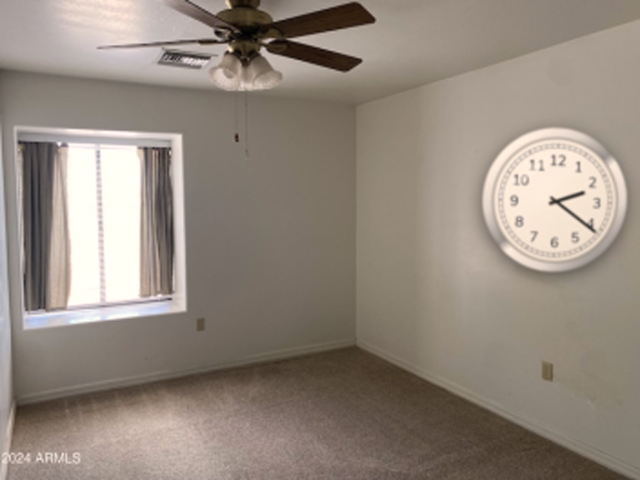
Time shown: 2:21
